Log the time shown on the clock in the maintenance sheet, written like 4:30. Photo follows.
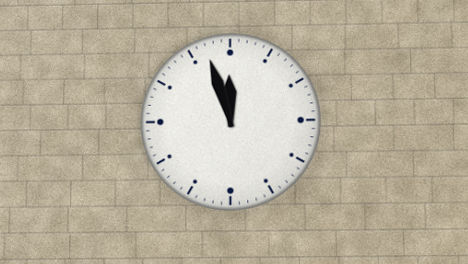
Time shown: 11:57
